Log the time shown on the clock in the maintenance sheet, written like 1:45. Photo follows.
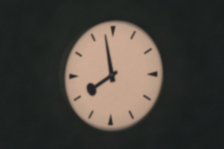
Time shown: 7:58
